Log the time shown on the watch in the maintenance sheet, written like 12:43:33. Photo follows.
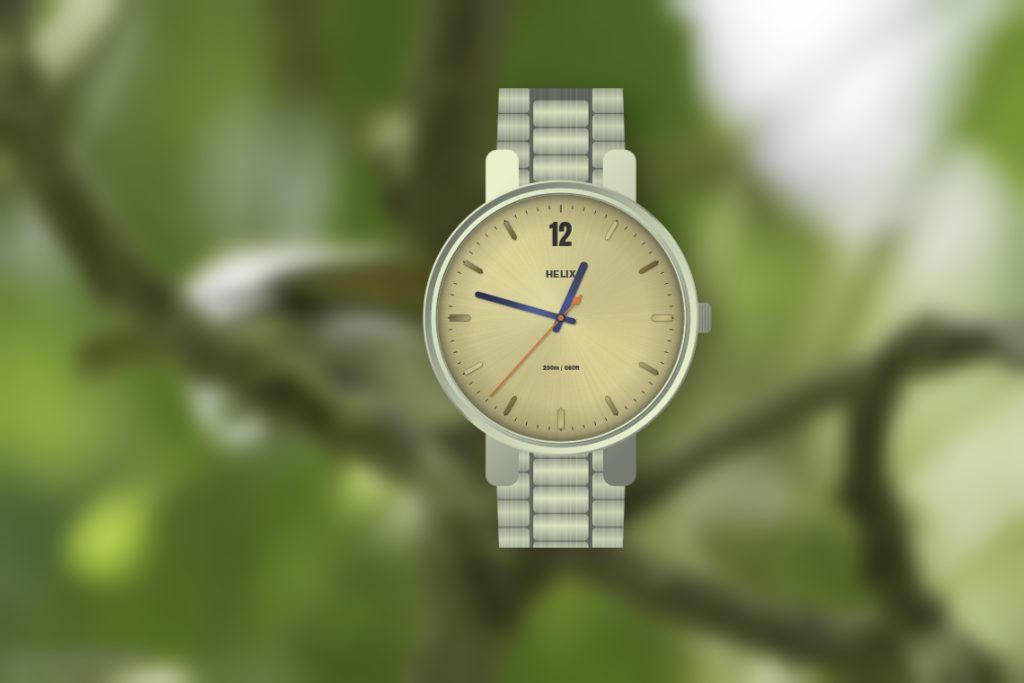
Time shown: 12:47:37
